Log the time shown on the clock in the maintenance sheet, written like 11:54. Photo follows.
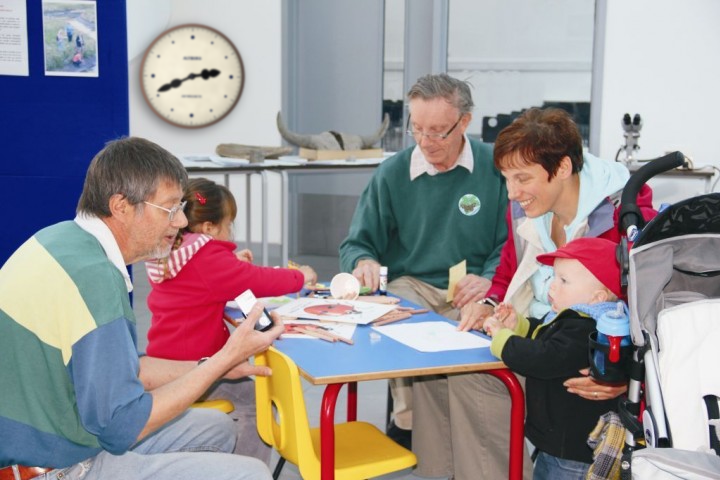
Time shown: 2:41
